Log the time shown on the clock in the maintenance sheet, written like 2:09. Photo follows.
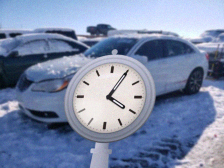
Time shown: 4:05
